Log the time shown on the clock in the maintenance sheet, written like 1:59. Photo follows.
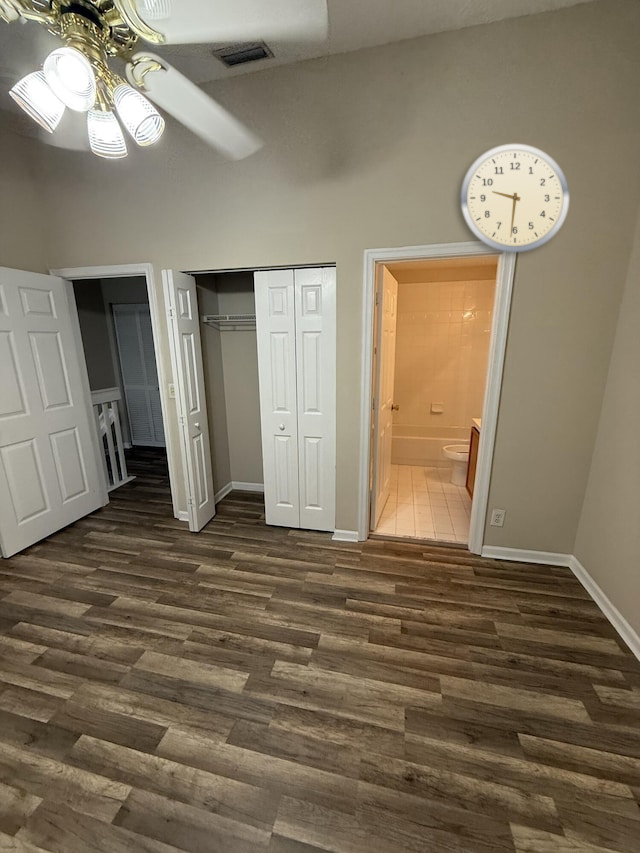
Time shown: 9:31
